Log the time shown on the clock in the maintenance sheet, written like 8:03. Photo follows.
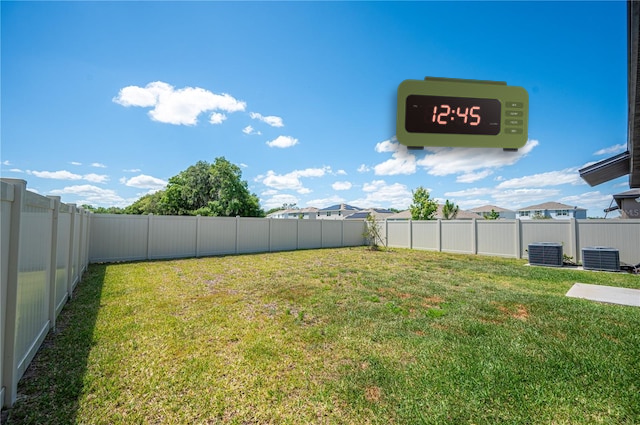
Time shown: 12:45
